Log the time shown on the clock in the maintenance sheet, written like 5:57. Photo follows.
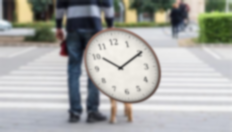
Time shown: 10:10
